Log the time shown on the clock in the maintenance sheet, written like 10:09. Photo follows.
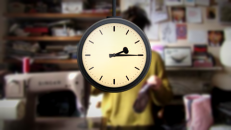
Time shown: 2:15
